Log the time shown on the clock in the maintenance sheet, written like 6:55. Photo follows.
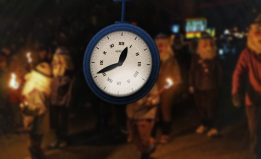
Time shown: 12:41
